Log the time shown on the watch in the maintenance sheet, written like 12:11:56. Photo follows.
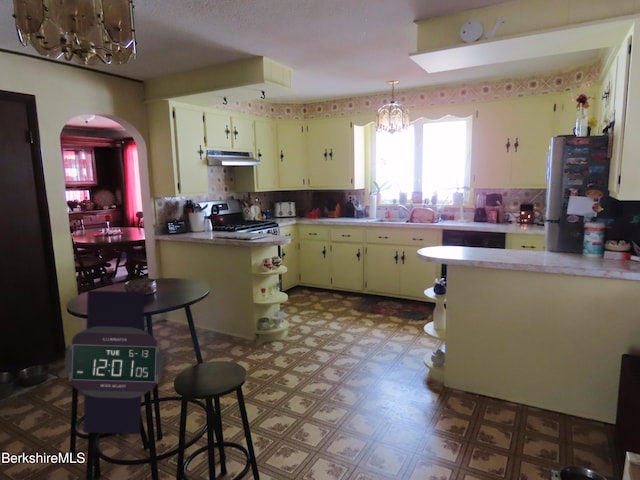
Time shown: 12:01:05
